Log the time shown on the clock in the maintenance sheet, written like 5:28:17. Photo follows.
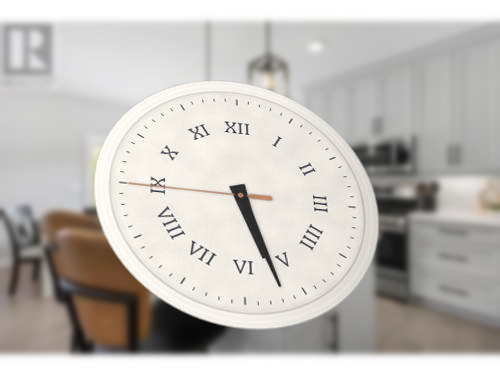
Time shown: 5:26:45
